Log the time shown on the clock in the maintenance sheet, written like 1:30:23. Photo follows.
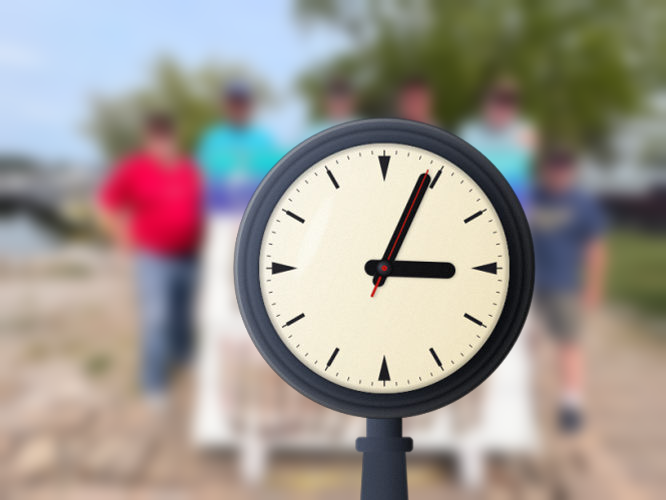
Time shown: 3:04:04
